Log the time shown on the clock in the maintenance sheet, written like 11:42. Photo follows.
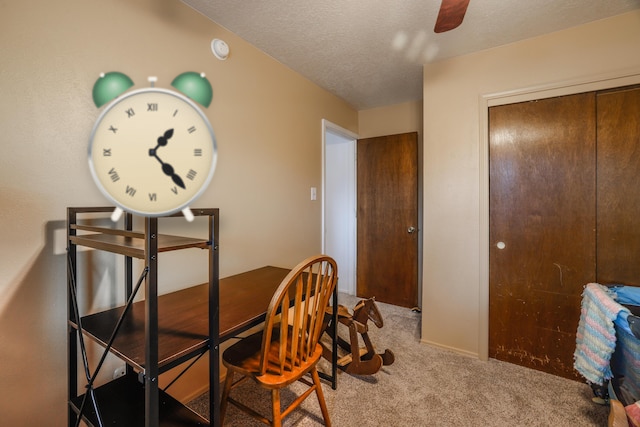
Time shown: 1:23
